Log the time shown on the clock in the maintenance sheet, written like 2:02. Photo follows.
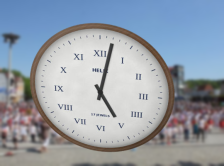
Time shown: 5:02
